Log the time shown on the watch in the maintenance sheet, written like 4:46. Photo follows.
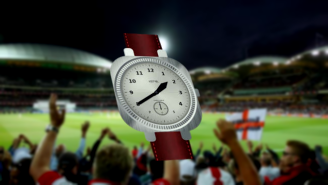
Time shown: 1:40
